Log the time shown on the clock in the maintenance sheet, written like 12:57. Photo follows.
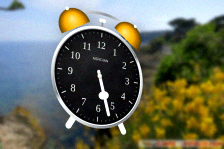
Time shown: 5:27
